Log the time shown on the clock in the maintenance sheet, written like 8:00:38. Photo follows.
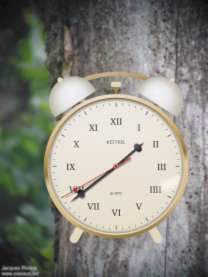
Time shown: 1:38:40
